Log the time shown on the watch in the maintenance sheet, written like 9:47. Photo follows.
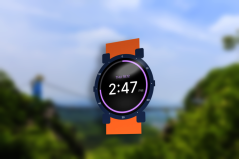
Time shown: 2:47
